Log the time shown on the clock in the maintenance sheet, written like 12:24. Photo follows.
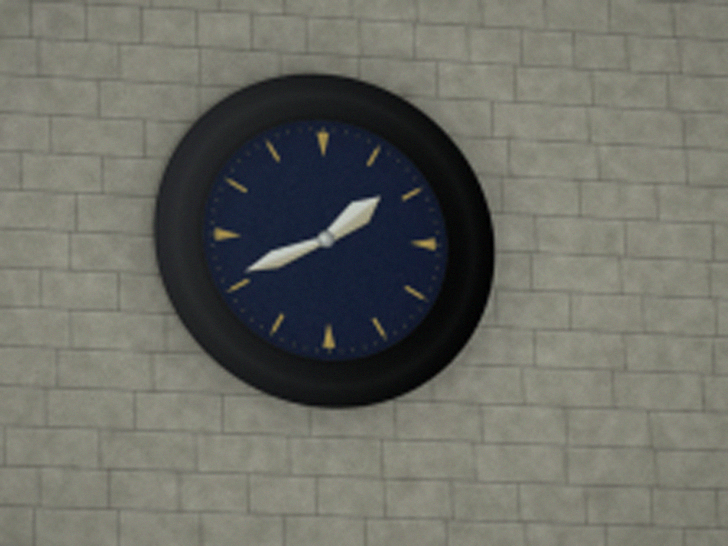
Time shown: 1:41
